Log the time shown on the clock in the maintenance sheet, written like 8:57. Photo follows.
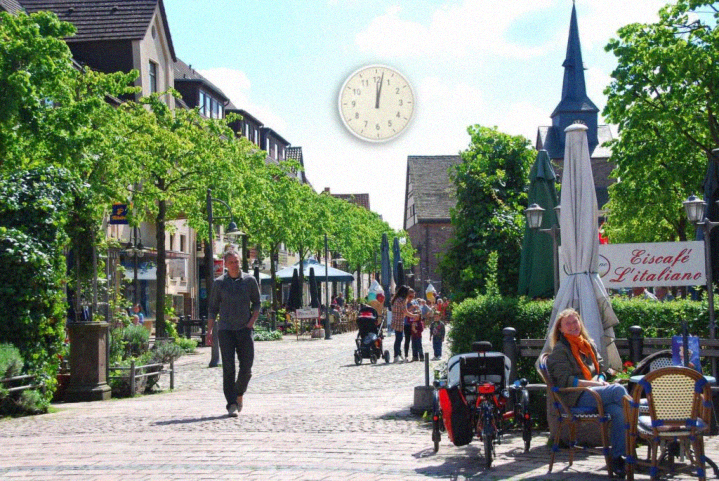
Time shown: 12:02
